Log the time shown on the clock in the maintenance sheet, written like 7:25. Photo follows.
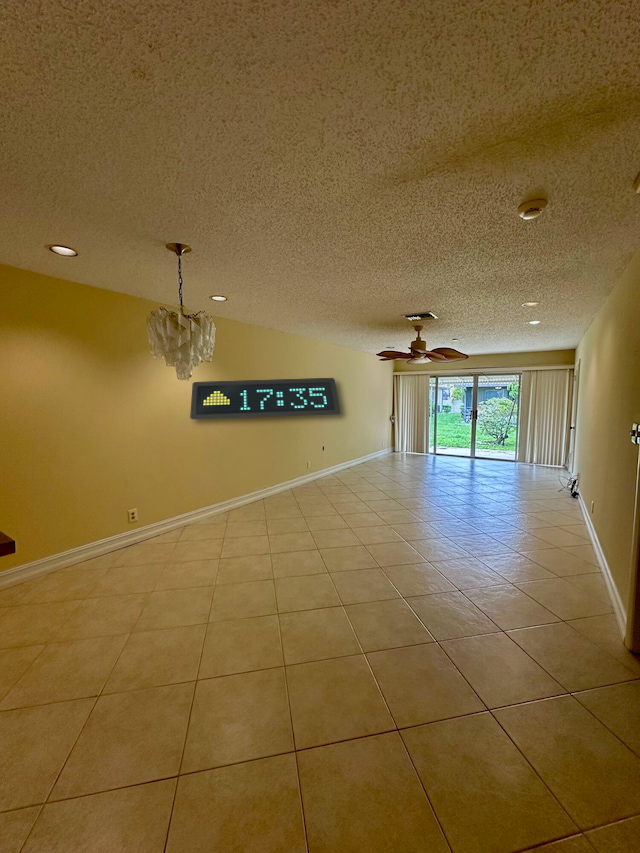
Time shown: 17:35
